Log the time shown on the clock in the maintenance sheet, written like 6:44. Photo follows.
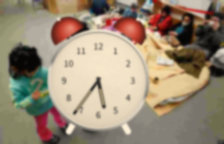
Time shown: 5:36
